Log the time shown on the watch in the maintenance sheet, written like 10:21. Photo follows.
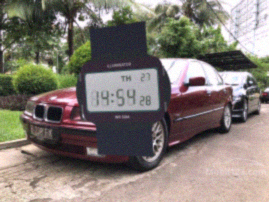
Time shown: 14:54
